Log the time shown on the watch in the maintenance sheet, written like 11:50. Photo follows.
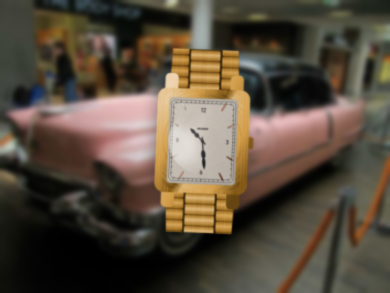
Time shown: 10:29
